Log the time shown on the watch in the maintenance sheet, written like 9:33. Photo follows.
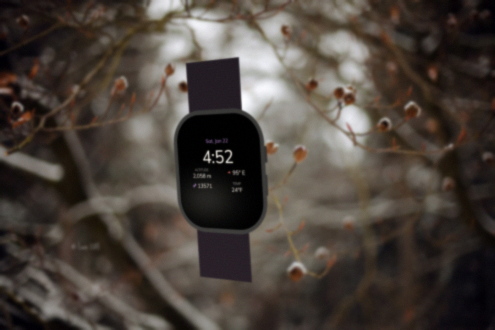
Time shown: 4:52
